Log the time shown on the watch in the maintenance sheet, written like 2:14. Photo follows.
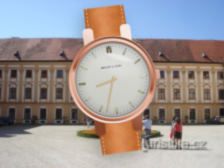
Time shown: 8:33
